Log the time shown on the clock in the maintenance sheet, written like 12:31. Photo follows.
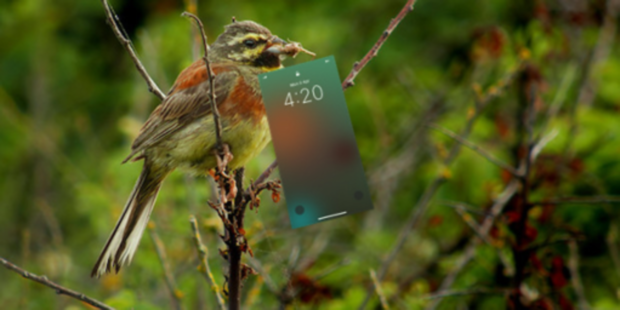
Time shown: 4:20
